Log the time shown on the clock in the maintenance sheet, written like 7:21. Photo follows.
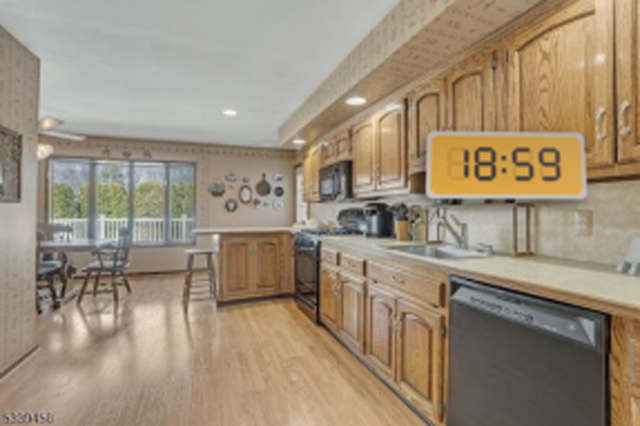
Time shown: 18:59
